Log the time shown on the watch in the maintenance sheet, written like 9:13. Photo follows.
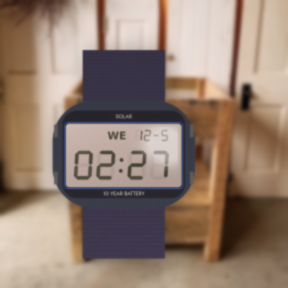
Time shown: 2:27
